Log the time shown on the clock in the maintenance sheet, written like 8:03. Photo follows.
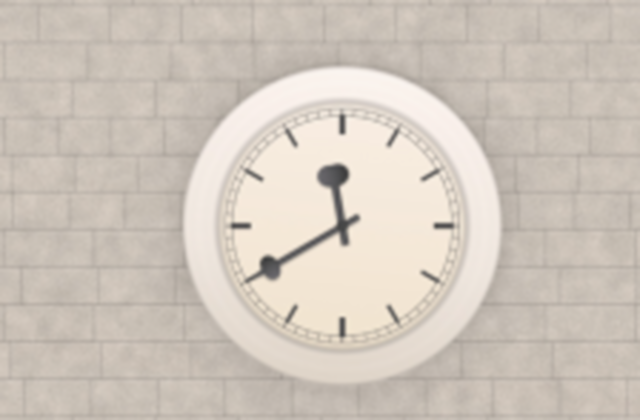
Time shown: 11:40
